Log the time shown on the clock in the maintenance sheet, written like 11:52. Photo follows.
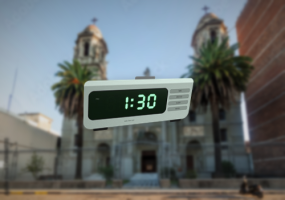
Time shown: 1:30
